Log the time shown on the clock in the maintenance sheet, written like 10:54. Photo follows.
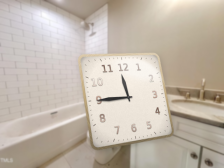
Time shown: 11:45
